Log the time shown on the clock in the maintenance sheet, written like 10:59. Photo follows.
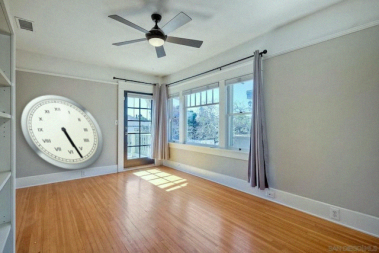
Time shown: 5:27
